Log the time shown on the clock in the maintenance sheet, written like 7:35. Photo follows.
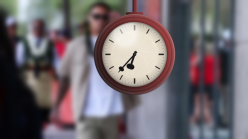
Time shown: 6:37
